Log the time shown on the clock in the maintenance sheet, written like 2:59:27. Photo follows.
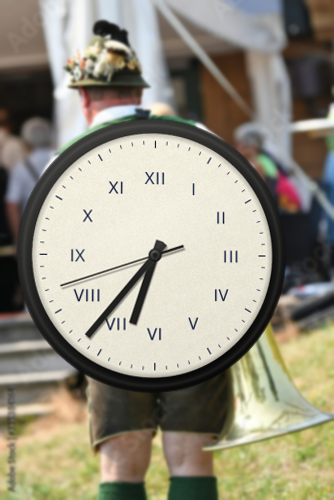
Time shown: 6:36:42
